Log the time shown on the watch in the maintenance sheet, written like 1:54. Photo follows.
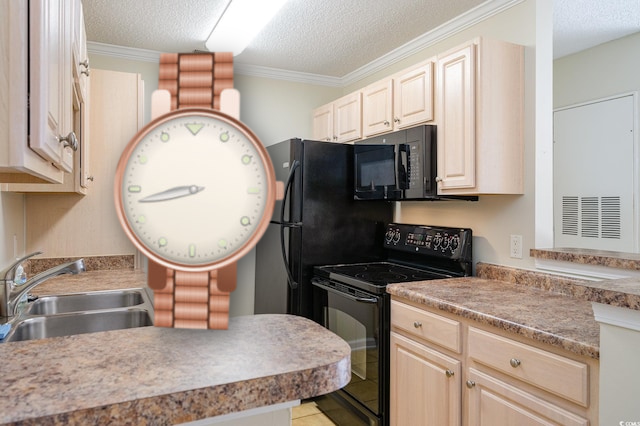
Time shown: 8:43
